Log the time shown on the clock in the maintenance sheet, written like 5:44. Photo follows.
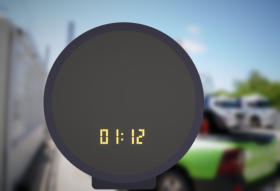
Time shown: 1:12
